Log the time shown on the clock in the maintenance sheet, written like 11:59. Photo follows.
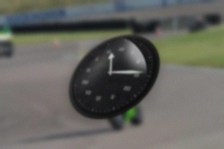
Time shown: 11:14
